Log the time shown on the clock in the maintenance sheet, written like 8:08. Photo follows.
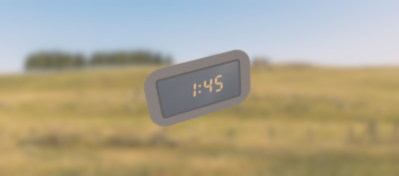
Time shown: 1:45
